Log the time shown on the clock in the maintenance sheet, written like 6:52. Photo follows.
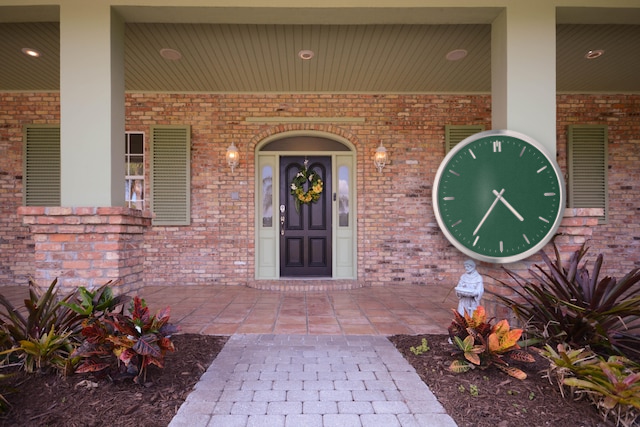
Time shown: 4:36
